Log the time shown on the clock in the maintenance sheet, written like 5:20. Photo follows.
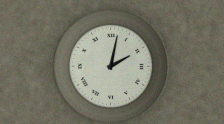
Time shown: 2:02
